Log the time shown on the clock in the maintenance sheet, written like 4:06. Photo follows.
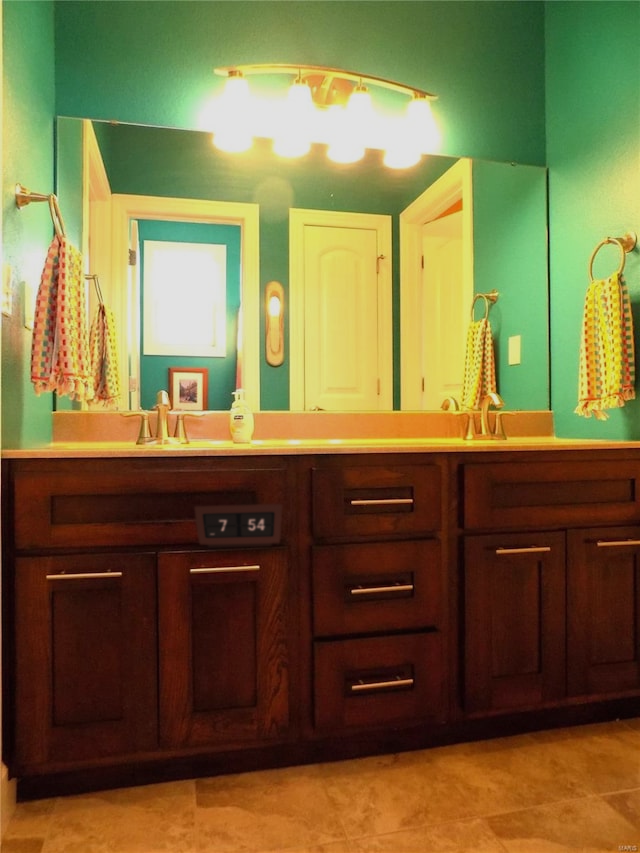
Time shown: 7:54
